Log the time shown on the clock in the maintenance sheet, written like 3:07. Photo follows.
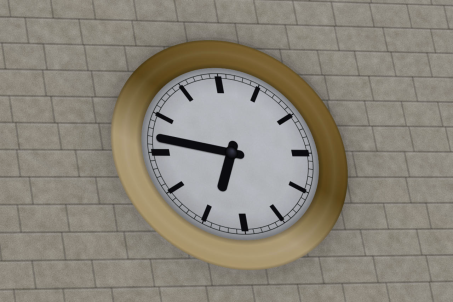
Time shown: 6:47
